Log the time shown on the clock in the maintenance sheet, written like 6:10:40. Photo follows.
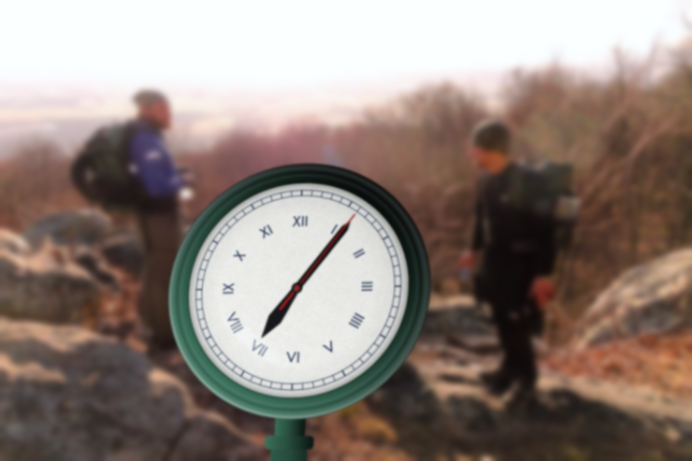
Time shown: 7:06:06
